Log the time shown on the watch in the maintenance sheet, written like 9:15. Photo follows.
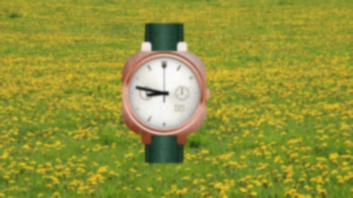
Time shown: 8:47
